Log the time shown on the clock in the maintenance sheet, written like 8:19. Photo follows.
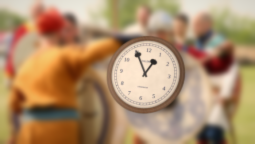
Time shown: 12:55
